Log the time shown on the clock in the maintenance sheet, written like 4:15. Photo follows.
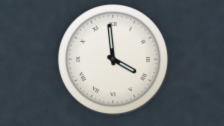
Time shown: 3:59
